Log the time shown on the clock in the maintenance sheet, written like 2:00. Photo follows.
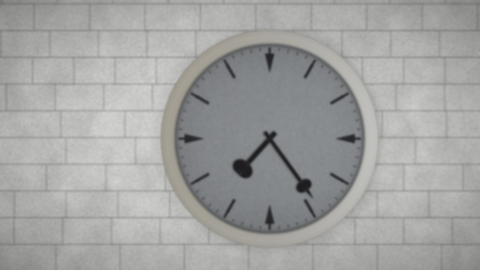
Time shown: 7:24
